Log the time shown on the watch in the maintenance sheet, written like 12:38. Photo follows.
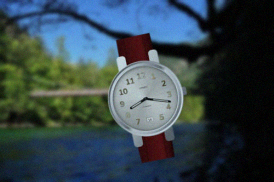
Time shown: 8:18
